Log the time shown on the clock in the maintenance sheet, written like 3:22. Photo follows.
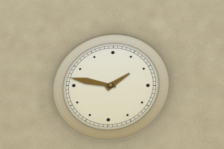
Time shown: 1:47
